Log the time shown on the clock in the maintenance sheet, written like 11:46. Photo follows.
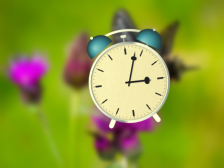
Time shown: 3:03
